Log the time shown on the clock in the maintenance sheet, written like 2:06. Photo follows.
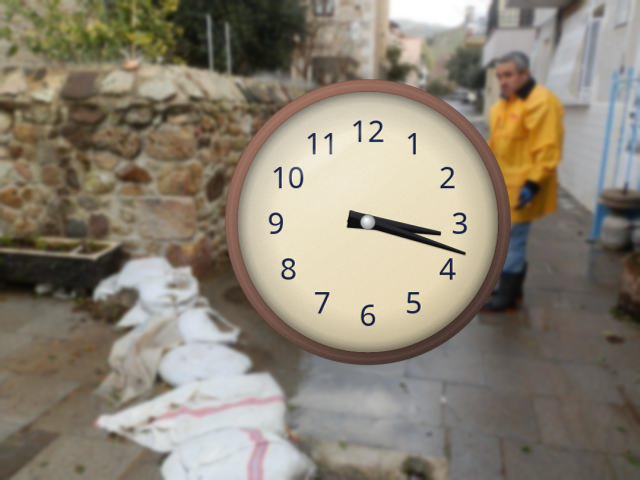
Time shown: 3:18
